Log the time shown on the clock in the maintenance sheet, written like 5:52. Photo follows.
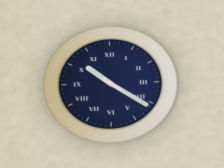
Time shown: 10:21
